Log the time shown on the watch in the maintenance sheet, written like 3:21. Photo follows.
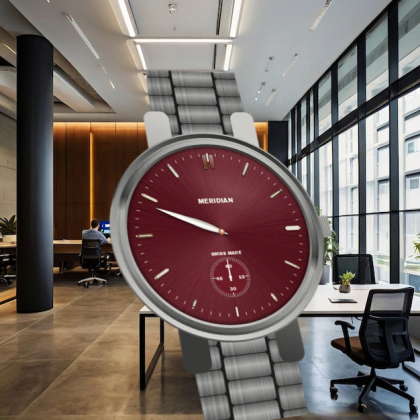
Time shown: 9:49
